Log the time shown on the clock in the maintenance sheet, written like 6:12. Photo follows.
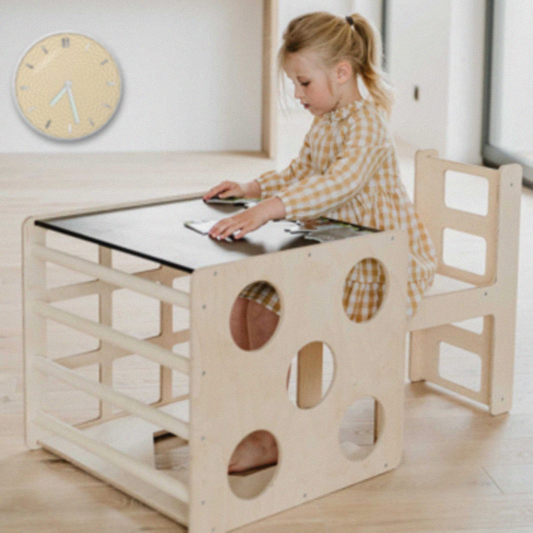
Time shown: 7:28
